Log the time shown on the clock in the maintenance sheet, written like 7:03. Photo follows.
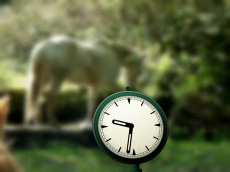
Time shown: 9:32
